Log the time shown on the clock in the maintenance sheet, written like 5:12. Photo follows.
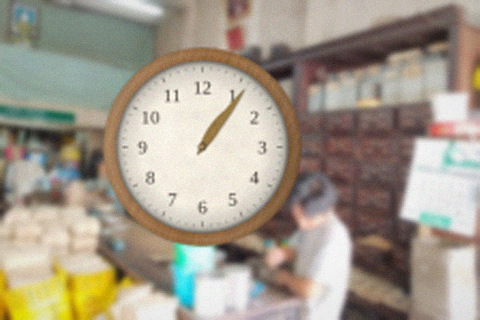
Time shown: 1:06
